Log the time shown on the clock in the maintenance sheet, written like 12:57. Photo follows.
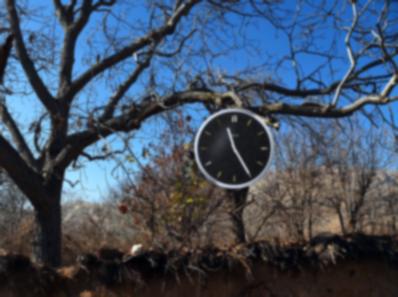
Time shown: 11:25
